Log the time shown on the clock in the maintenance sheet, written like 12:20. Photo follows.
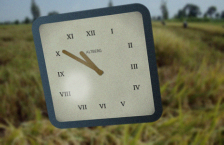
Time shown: 10:51
